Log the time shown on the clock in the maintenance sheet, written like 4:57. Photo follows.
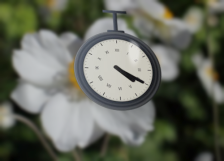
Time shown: 4:20
